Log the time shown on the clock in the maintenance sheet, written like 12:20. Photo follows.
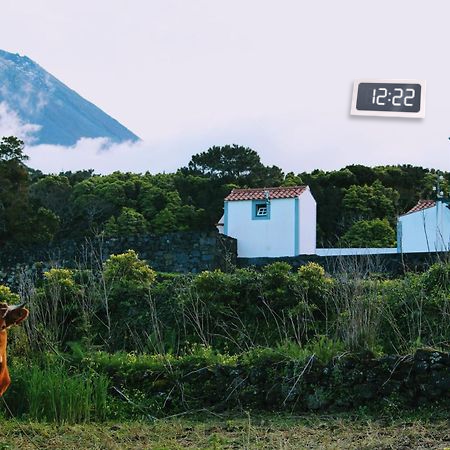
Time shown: 12:22
